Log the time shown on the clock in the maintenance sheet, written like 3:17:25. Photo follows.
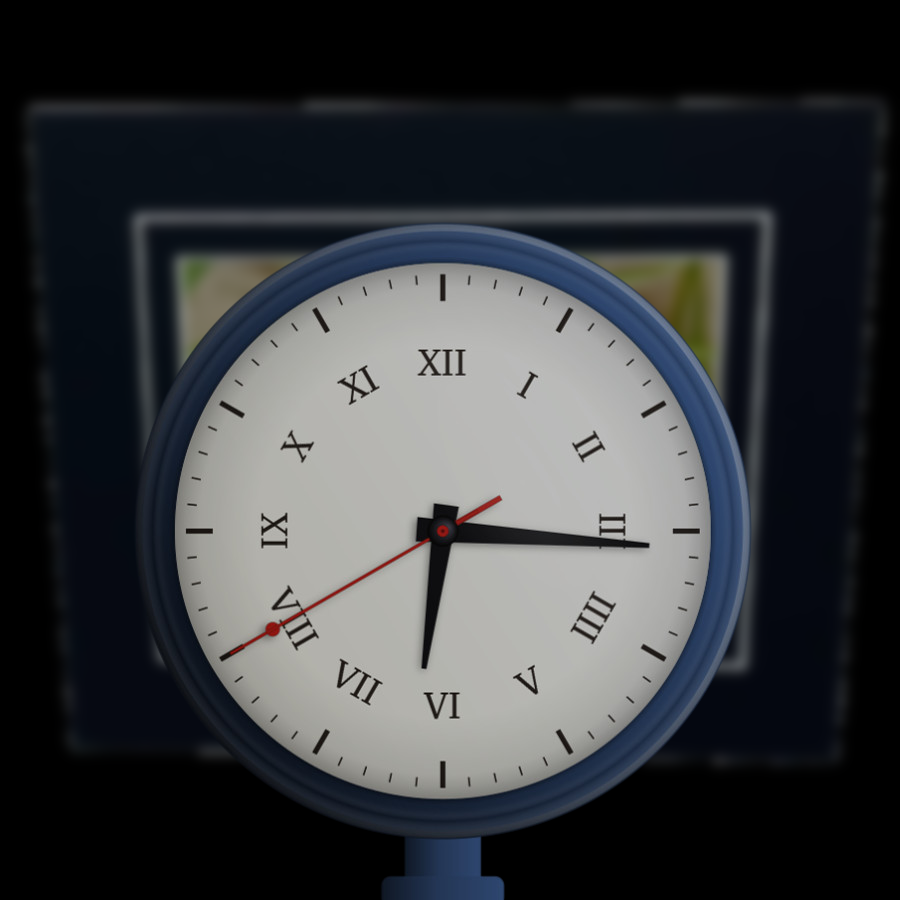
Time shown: 6:15:40
